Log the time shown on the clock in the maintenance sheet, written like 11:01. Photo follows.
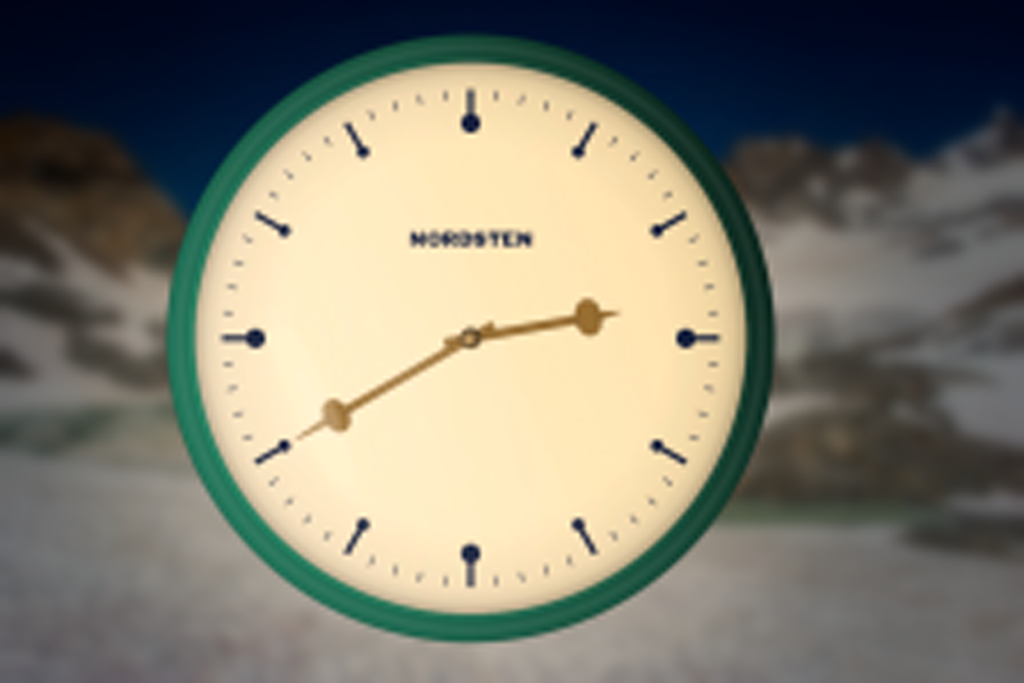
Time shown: 2:40
